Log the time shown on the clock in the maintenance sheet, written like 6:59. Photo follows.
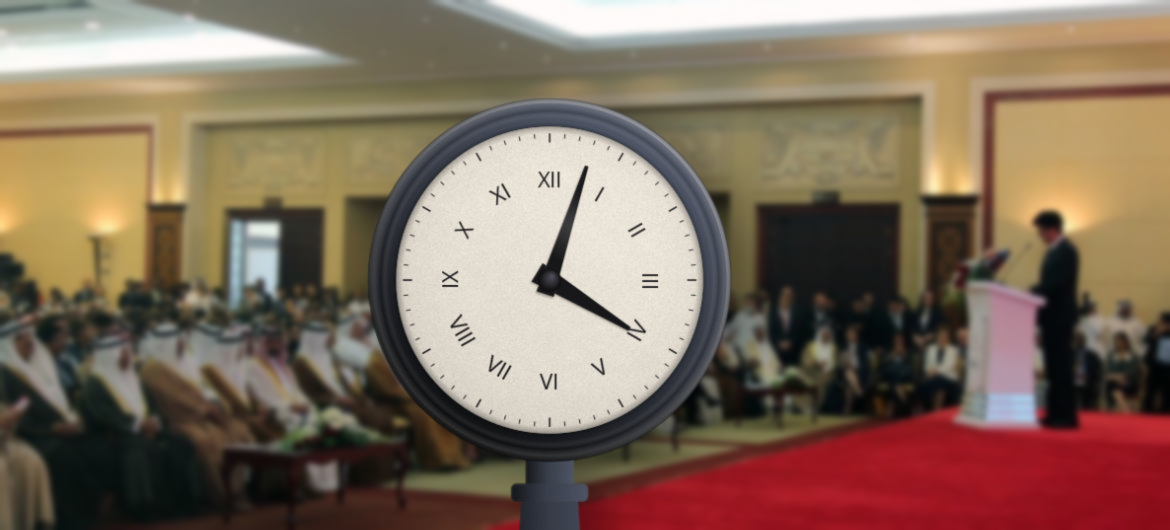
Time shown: 4:03
